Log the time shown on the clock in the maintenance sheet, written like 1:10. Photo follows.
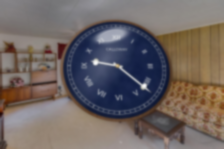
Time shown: 9:22
